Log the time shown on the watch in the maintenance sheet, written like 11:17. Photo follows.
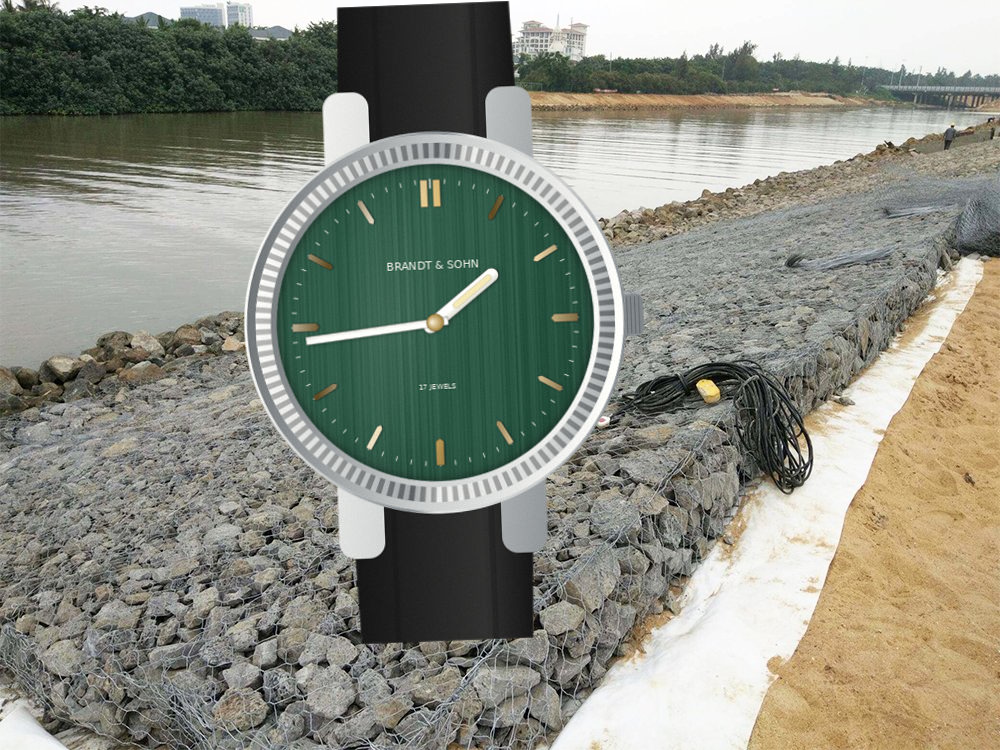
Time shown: 1:44
